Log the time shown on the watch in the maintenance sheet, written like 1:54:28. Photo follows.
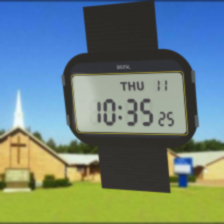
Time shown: 10:35:25
